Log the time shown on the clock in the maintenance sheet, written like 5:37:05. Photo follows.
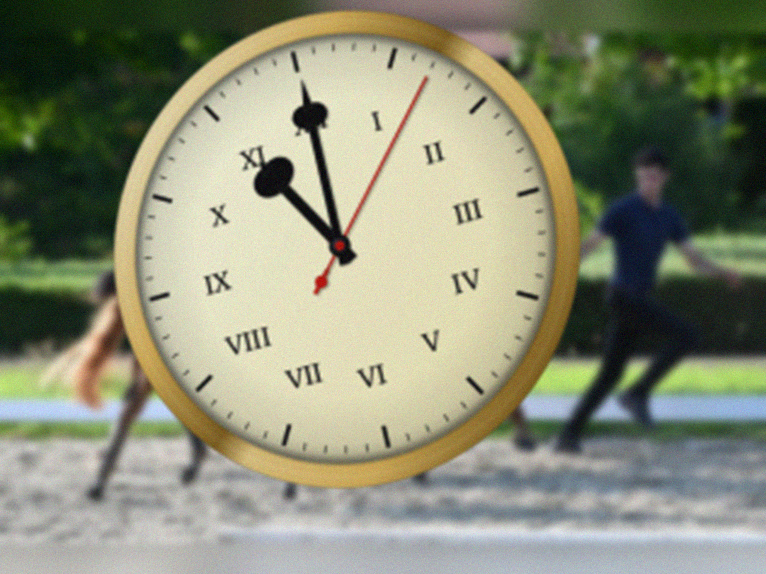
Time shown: 11:00:07
